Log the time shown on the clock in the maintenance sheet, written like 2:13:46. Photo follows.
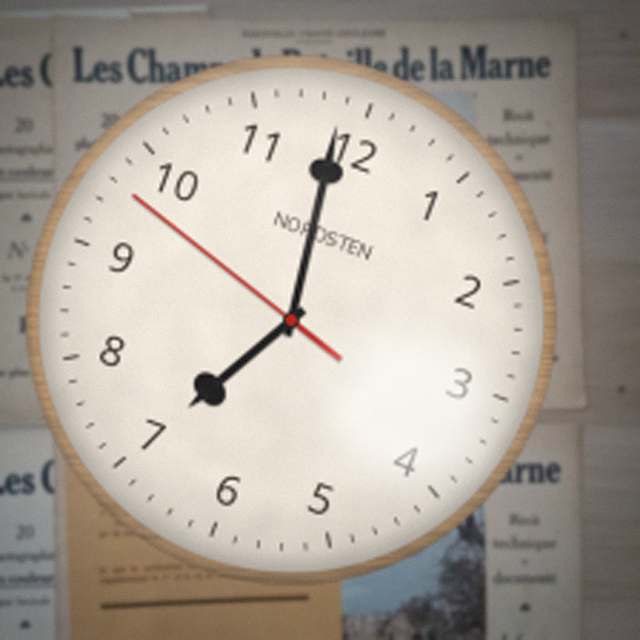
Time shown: 6:58:48
